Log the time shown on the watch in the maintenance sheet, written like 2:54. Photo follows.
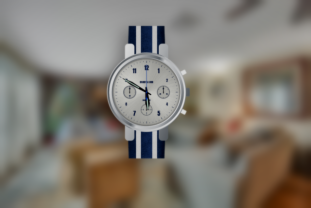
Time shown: 5:50
